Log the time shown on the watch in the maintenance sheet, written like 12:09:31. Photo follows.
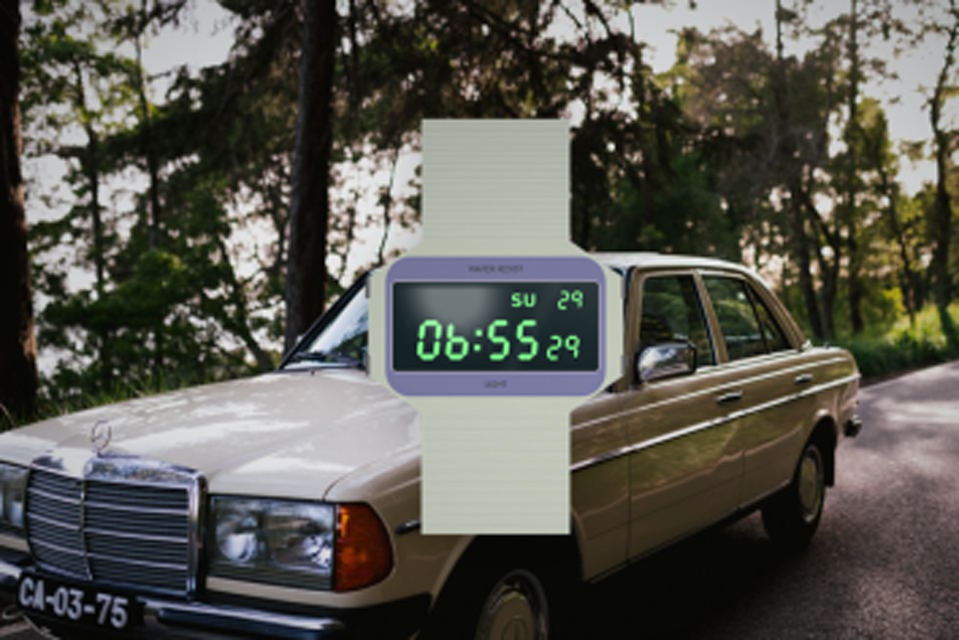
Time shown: 6:55:29
